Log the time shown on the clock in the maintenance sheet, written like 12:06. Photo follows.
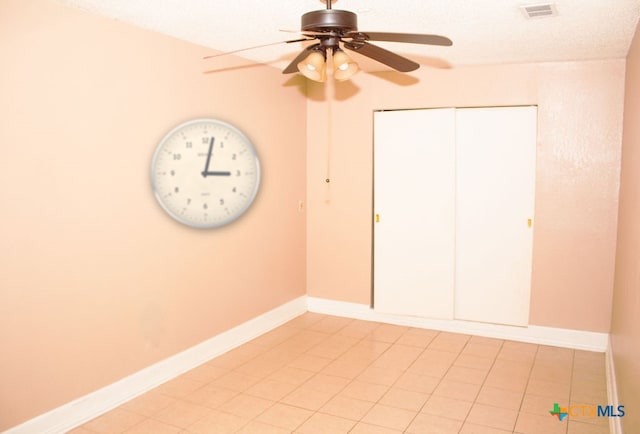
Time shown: 3:02
